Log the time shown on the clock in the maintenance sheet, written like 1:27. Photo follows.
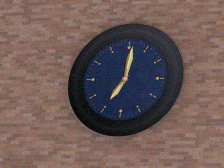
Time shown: 7:01
